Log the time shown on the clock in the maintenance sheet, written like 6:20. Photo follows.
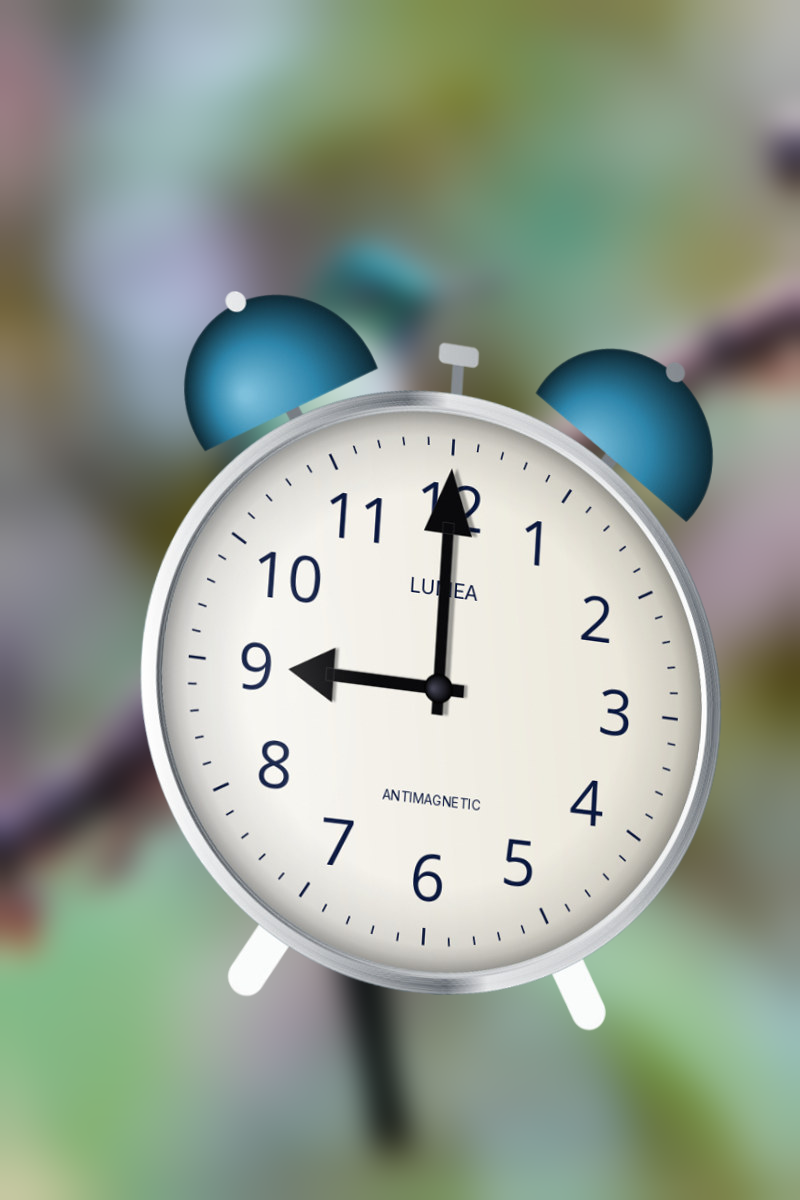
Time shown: 9:00
